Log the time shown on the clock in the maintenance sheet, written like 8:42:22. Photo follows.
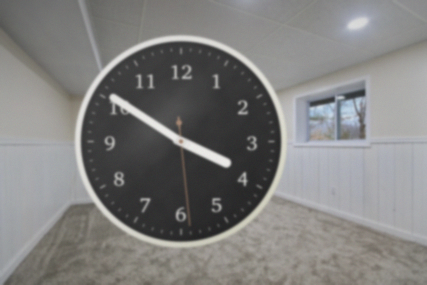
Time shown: 3:50:29
